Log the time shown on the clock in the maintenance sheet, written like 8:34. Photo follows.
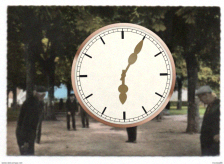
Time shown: 6:05
